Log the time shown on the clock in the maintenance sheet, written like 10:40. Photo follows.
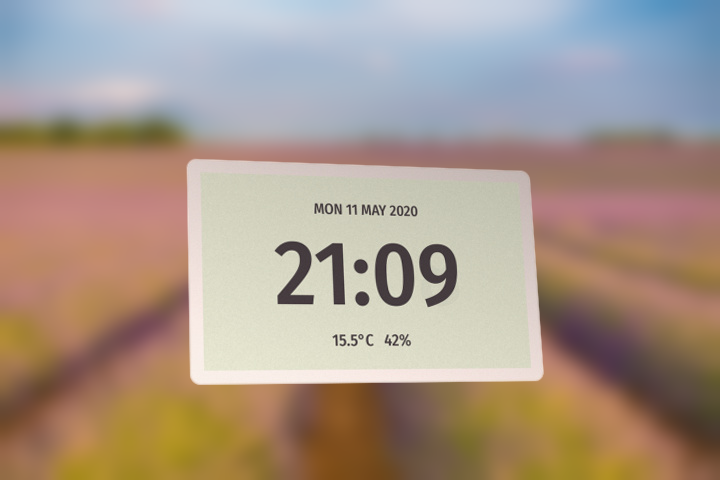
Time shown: 21:09
